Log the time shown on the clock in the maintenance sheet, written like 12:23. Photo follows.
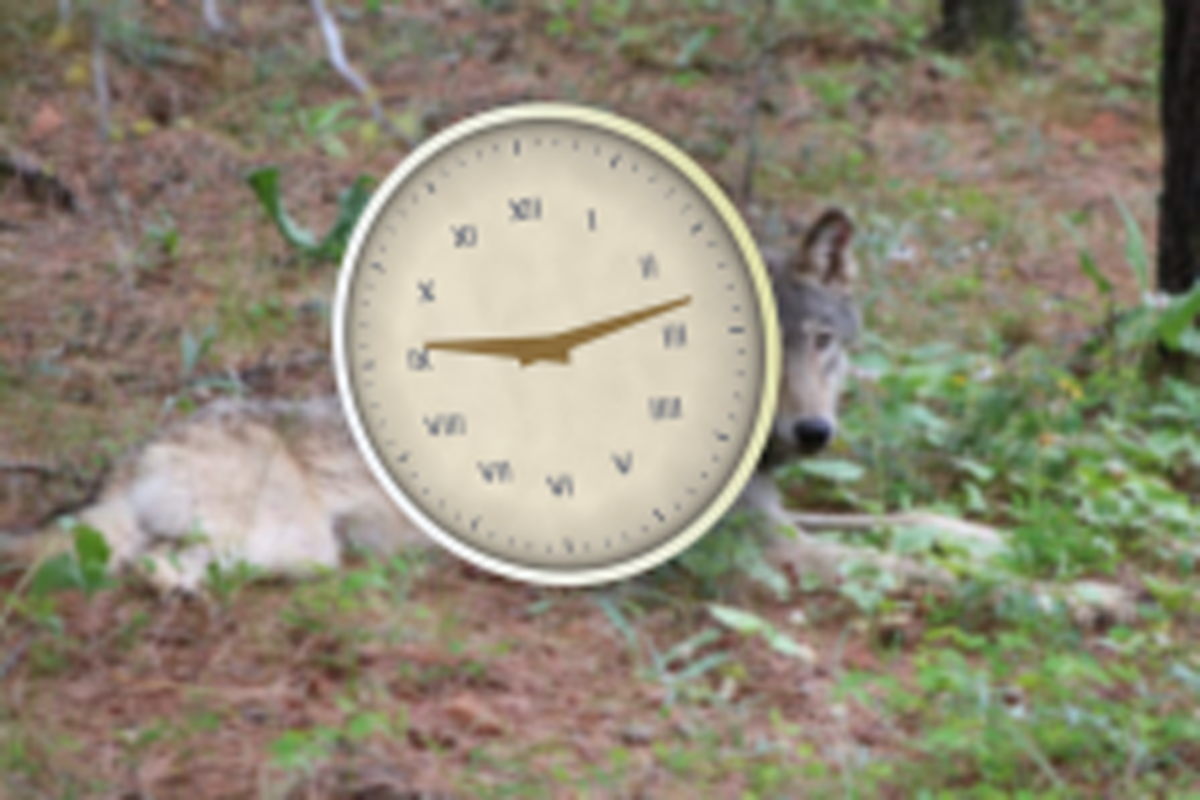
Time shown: 9:13
